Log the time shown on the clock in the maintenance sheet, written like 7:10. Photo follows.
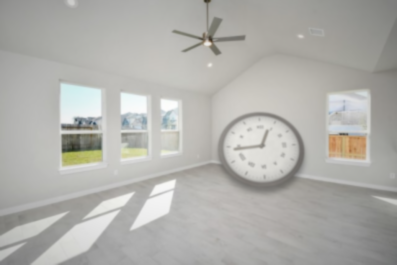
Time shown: 12:44
